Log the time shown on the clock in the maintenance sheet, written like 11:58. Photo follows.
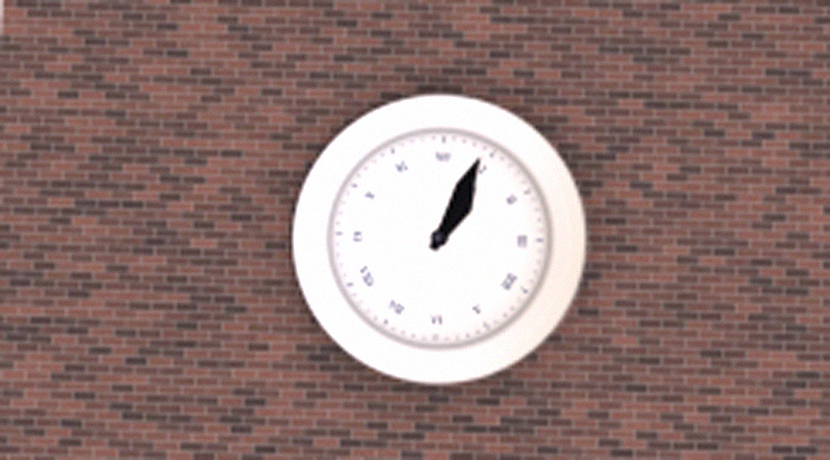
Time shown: 1:04
